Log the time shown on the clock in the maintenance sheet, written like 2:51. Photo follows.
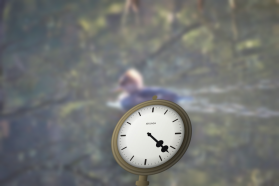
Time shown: 4:22
